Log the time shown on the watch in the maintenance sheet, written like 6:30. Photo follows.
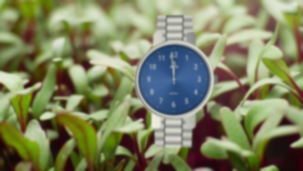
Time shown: 11:59
